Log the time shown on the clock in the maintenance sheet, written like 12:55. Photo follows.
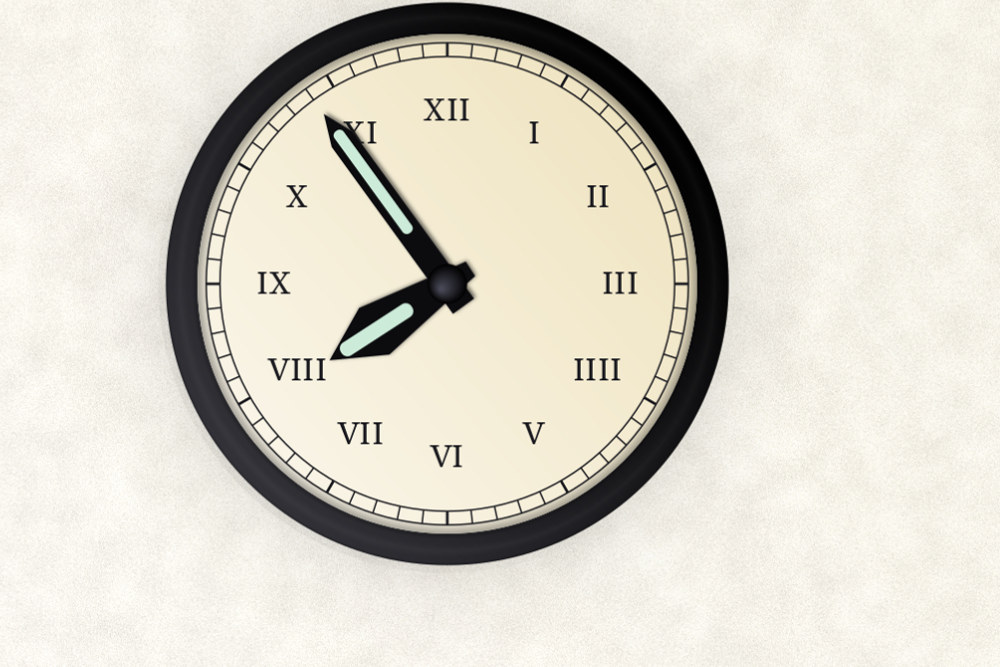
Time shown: 7:54
